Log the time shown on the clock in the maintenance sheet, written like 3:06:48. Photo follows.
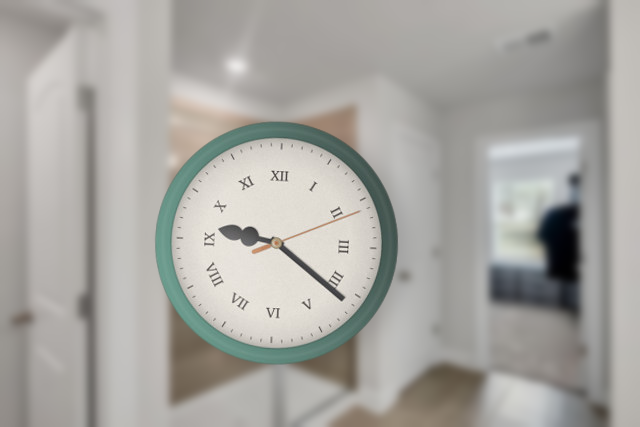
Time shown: 9:21:11
